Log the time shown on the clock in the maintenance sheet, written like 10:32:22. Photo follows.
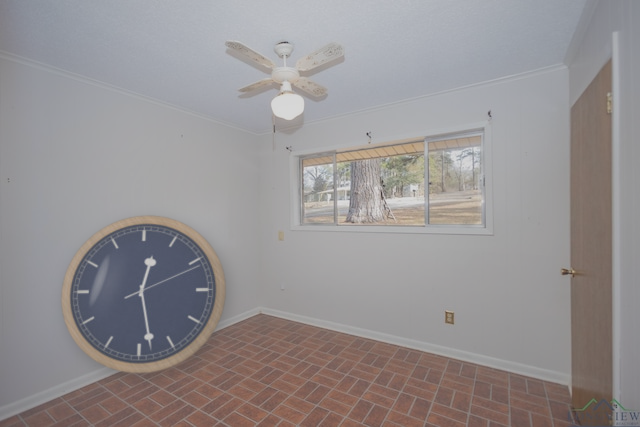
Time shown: 12:28:11
